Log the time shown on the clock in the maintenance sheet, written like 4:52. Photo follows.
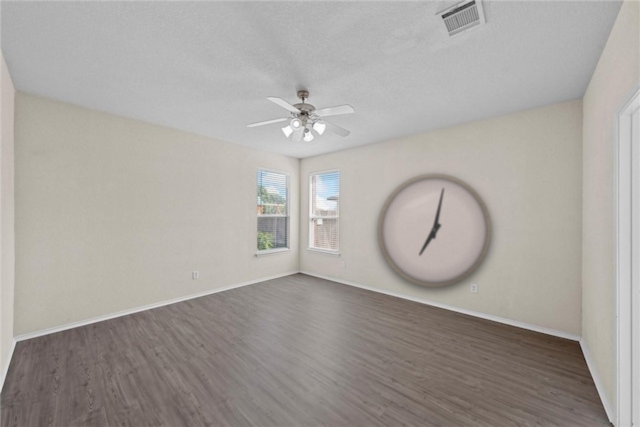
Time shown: 7:02
